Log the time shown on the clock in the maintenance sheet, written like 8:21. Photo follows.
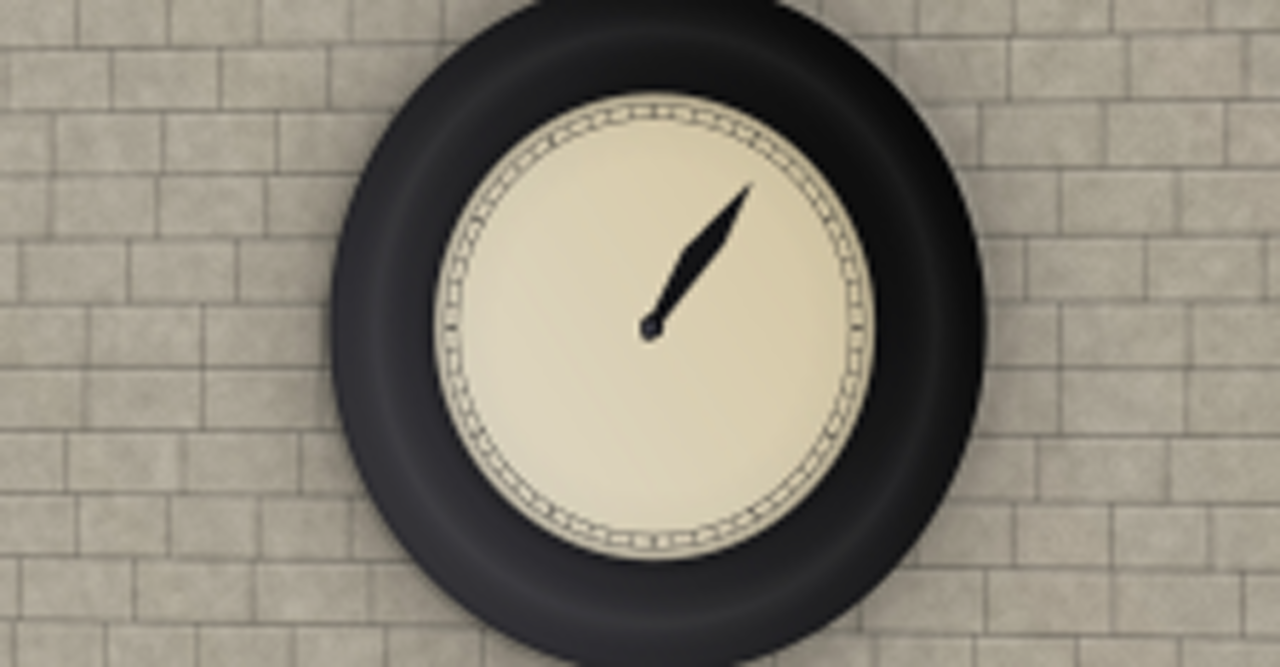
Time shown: 1:06
